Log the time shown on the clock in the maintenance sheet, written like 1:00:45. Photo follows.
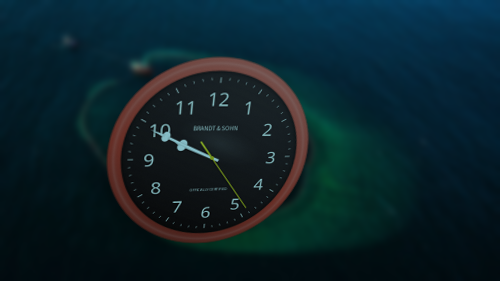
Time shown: 9:49:24
